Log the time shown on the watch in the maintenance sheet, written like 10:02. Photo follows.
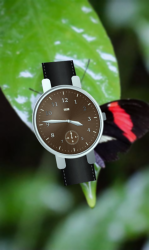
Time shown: 3:46
